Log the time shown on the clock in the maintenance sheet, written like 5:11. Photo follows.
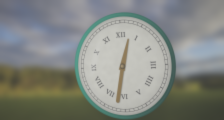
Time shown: 12:32
